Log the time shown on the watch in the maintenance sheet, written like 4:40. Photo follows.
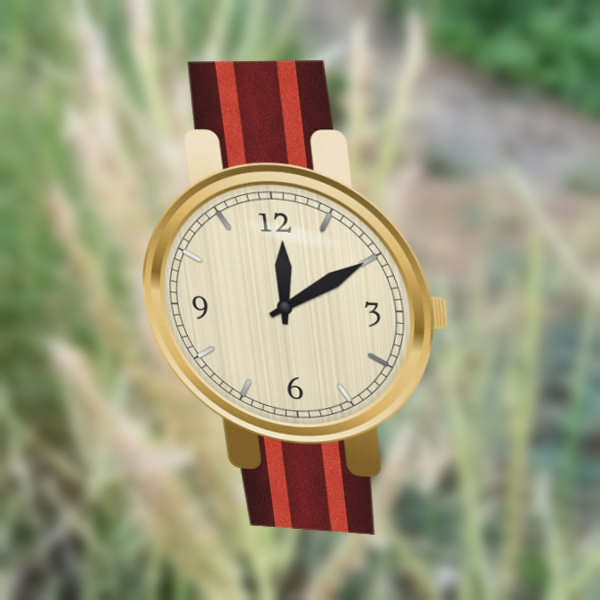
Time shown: 12:10
